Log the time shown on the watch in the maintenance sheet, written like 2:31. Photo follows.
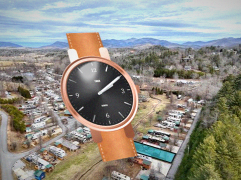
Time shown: 2:10
